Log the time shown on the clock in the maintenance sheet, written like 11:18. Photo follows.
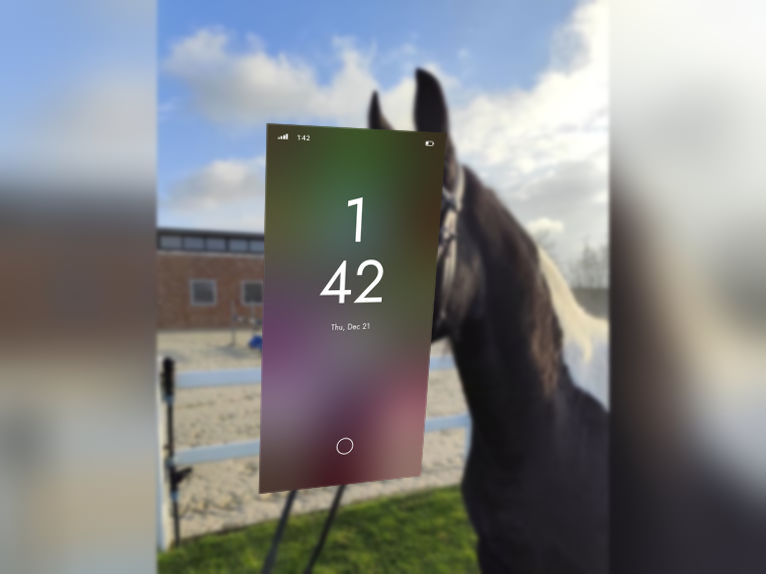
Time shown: 1:42
